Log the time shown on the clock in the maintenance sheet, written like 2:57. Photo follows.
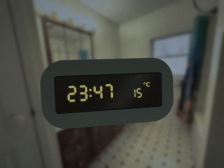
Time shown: 23:47
